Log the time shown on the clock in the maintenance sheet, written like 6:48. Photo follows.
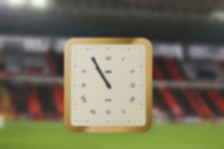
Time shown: 10:55
